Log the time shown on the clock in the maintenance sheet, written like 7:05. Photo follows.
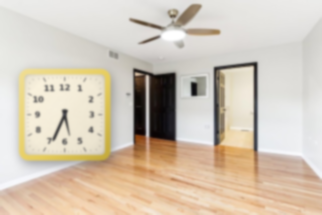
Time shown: 5:34
